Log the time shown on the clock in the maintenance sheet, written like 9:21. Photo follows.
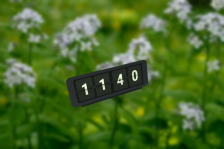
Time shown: 11:40
